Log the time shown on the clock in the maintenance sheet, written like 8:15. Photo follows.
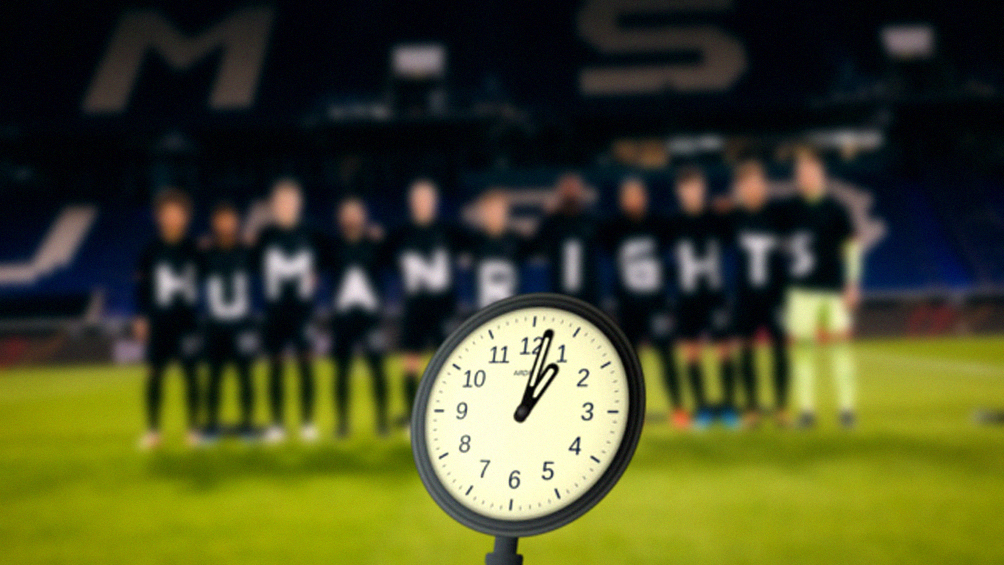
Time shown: 1:02
